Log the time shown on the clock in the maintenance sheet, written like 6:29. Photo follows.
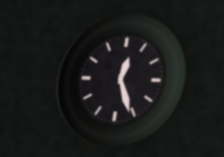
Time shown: 12:26
